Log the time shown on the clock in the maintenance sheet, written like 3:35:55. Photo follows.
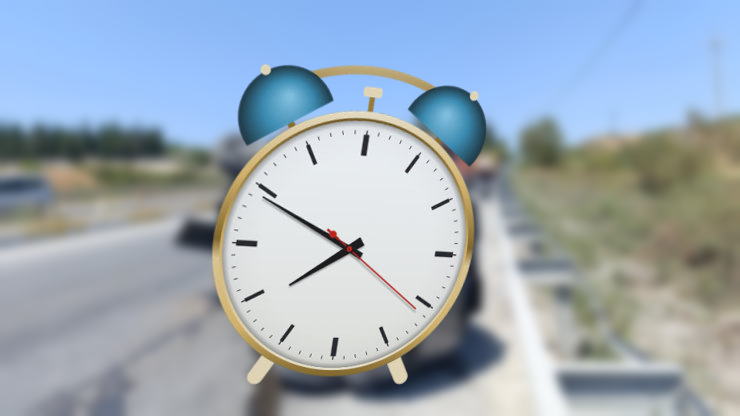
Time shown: 7:49:21
